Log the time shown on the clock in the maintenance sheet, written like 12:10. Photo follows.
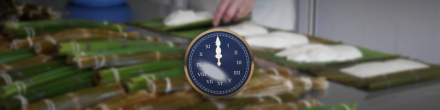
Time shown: 12:00
